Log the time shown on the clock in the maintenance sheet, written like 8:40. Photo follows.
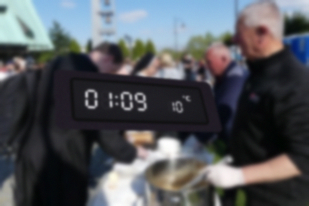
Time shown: 1:09
